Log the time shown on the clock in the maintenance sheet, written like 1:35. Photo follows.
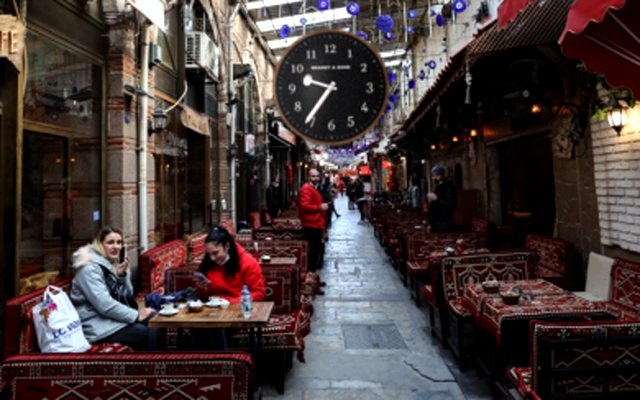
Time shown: 9:36
